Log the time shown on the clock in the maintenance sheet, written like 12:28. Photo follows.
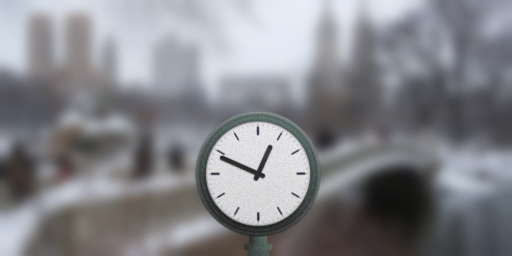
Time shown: 12:49
